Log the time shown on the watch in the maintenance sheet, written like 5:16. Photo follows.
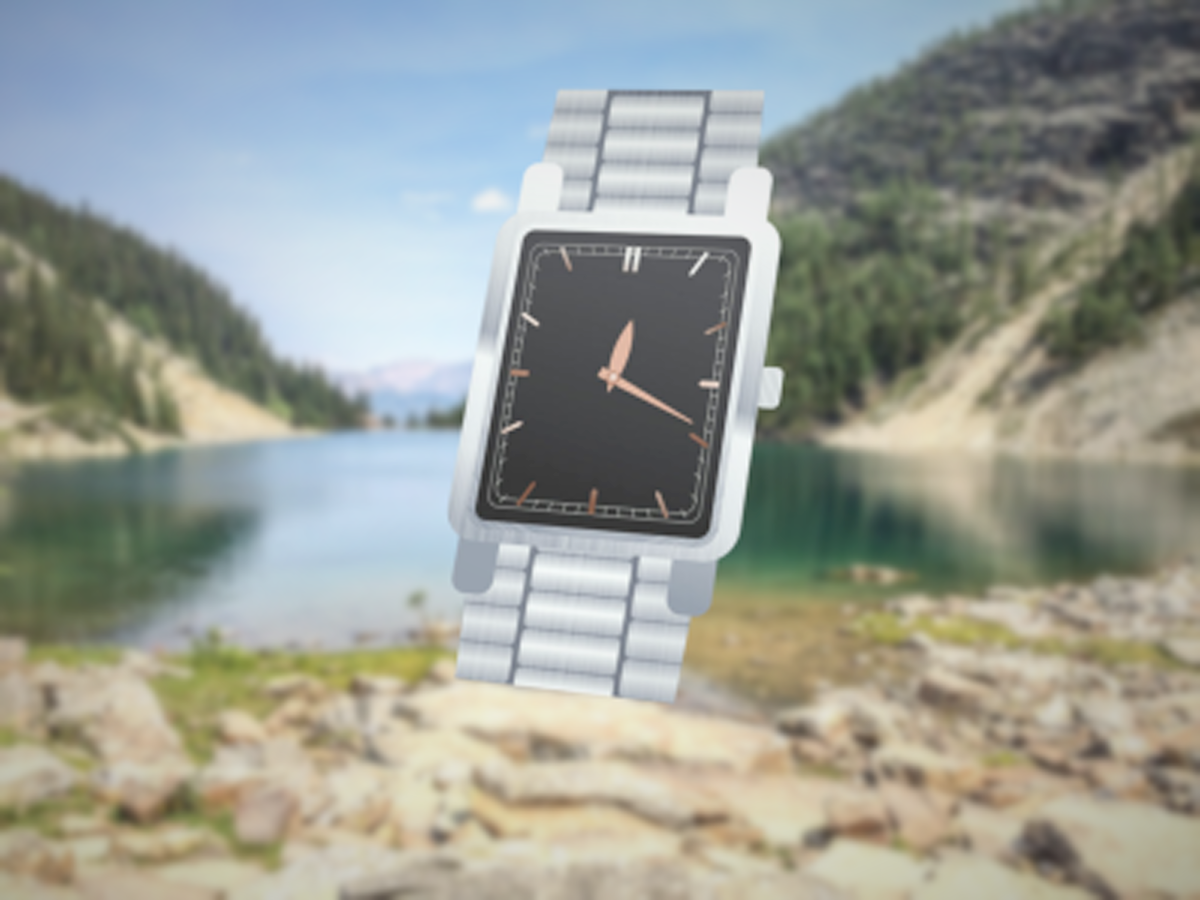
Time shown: 12:19
